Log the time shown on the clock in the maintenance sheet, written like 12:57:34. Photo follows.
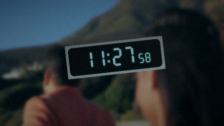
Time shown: 11:27:58
